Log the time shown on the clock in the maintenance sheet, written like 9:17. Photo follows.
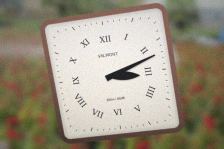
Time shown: 3:12
